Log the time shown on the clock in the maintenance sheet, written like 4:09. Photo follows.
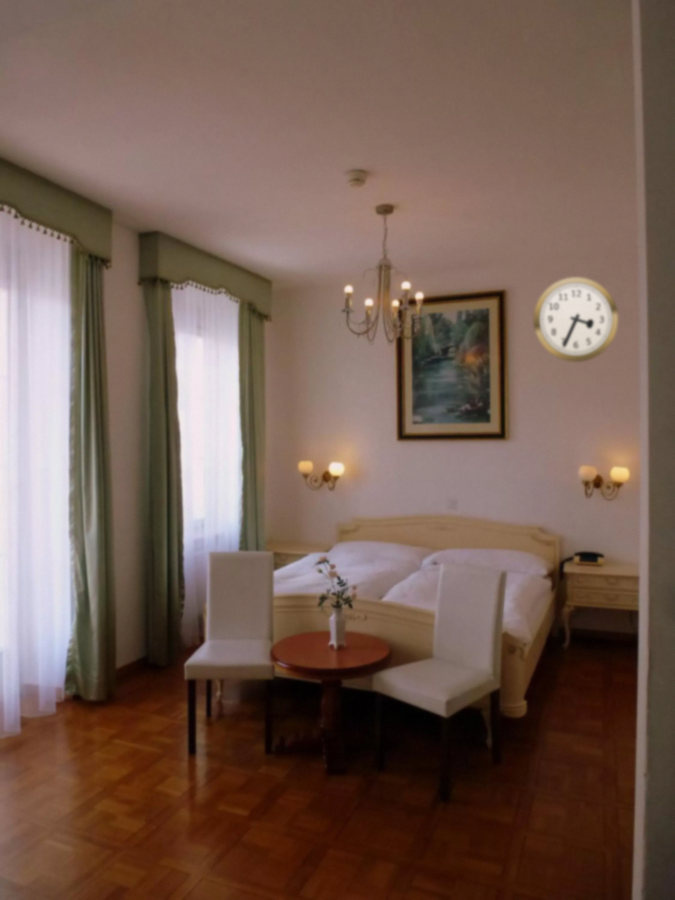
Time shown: 3:34
